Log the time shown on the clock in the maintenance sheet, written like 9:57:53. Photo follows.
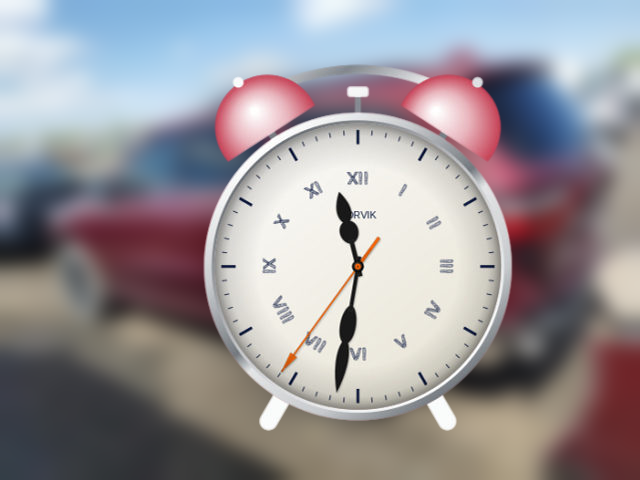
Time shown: 11:31:36
